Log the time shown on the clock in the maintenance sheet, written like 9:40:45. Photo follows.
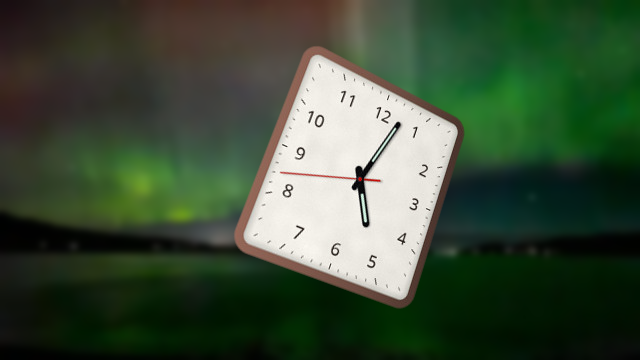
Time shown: 5:02:42
